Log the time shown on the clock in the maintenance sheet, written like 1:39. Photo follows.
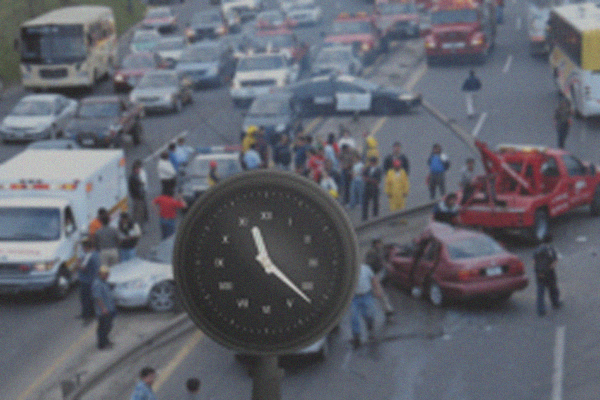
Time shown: 11:22
